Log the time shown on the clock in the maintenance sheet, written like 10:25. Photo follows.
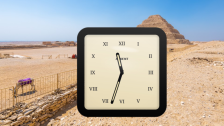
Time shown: 11:33
